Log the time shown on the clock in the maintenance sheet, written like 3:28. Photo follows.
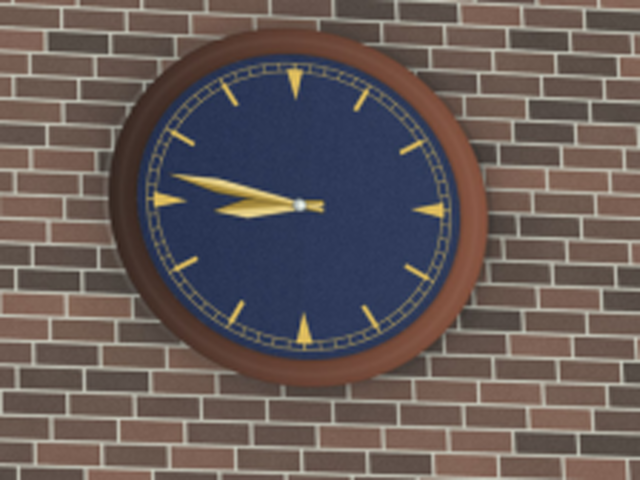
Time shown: 8:47
